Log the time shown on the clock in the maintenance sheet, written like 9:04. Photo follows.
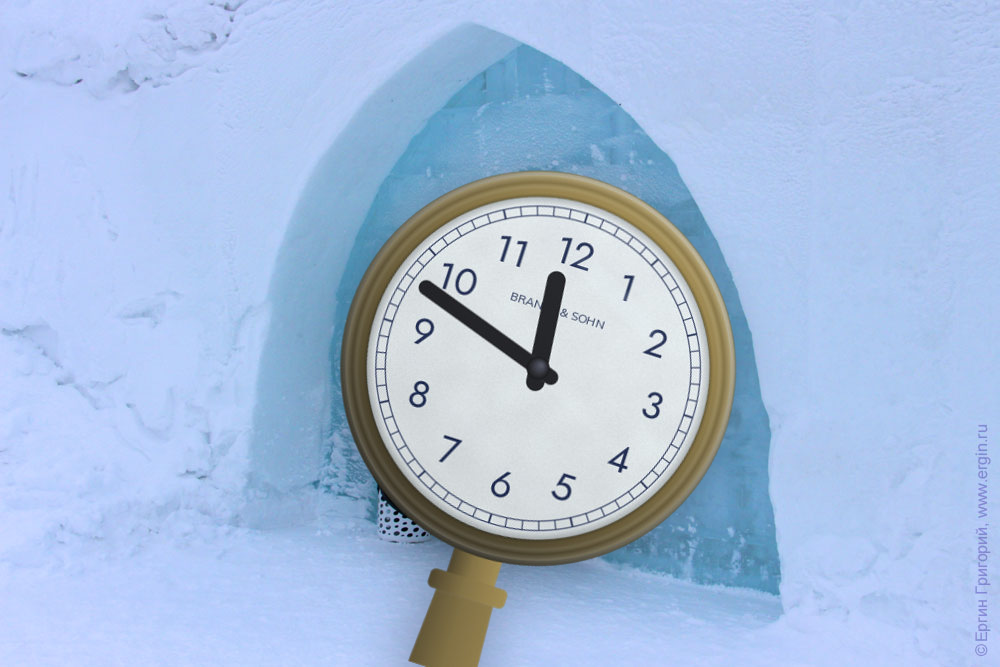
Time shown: 11:48
